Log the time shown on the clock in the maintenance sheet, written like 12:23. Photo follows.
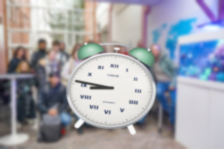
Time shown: 8:46
